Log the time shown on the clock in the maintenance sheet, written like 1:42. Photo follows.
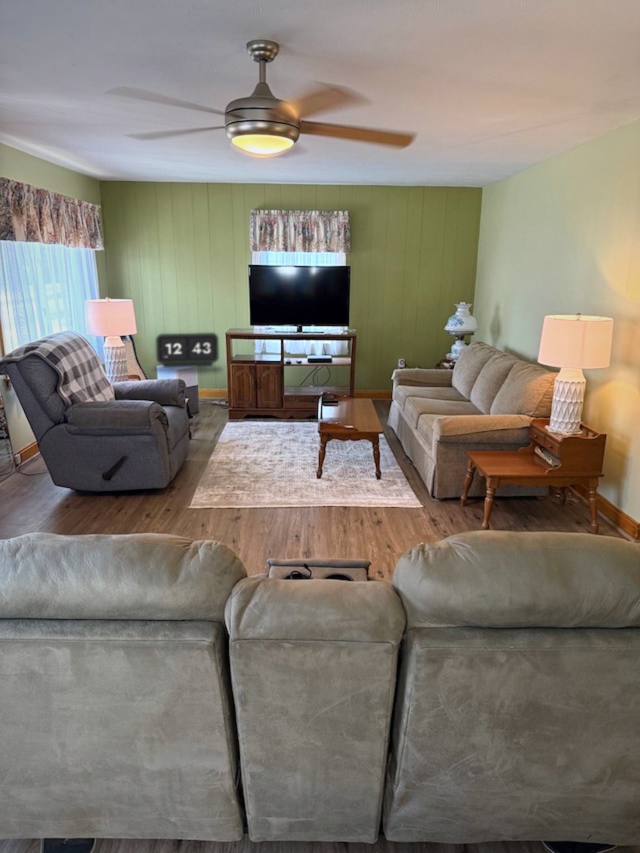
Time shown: 12:43
